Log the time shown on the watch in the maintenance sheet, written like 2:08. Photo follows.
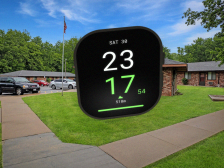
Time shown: 23:17
